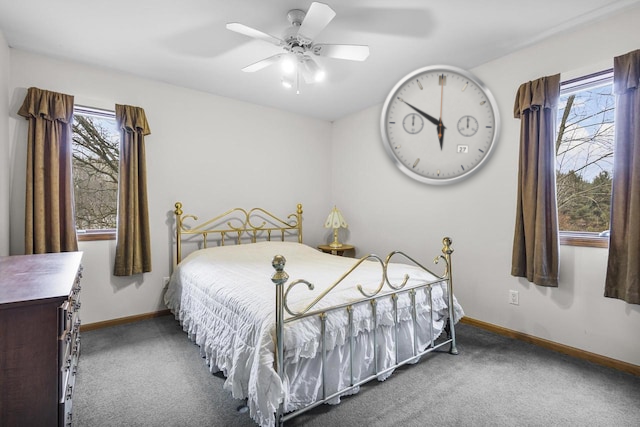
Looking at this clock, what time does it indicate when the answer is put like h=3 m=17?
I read h=5 m=50
